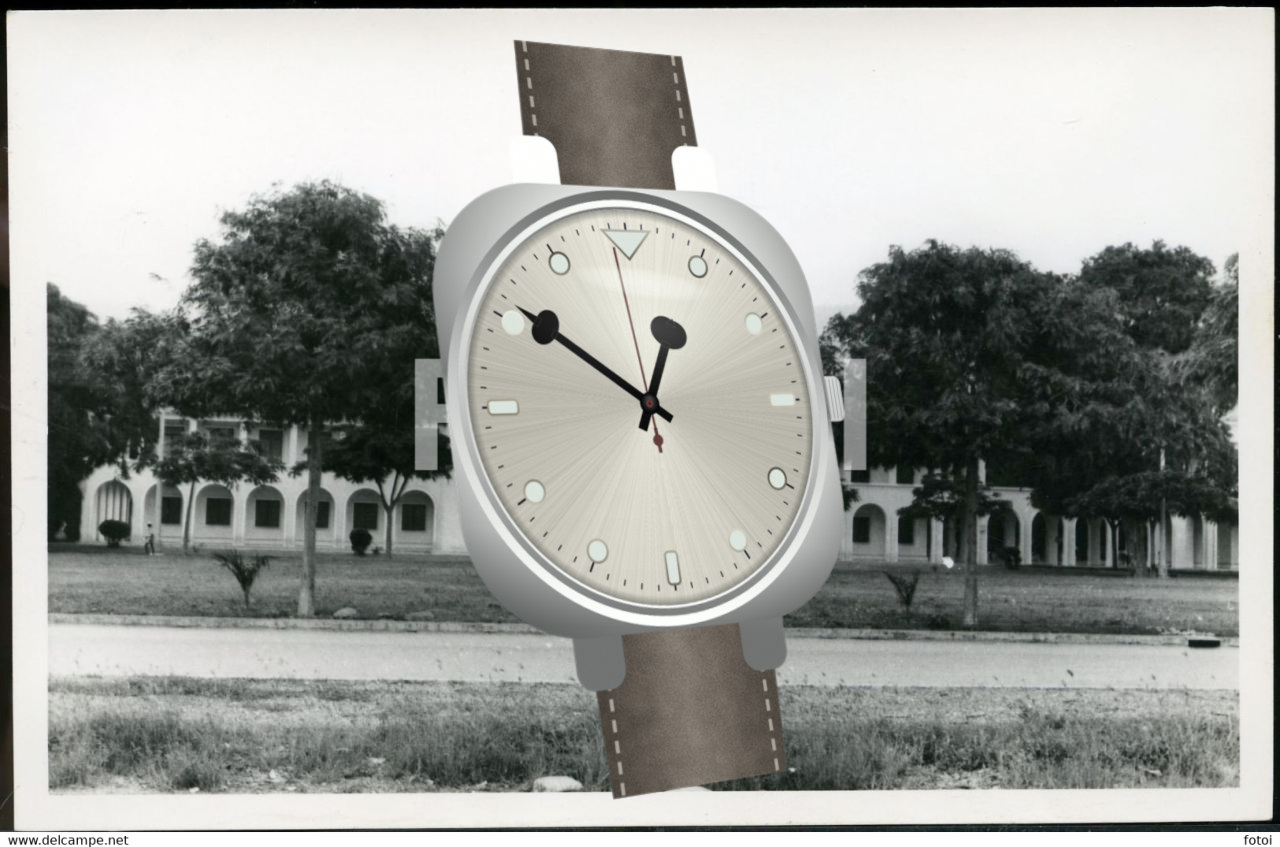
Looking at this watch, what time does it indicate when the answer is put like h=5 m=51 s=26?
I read h=12 m=50 s=59
